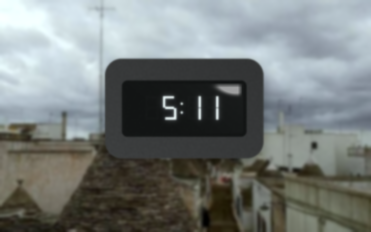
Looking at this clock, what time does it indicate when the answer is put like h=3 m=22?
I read h=5 m=11
